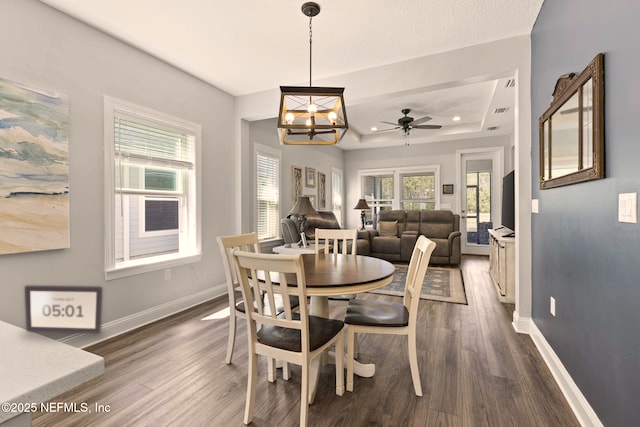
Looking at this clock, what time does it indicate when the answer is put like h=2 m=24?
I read h=5 m=1
